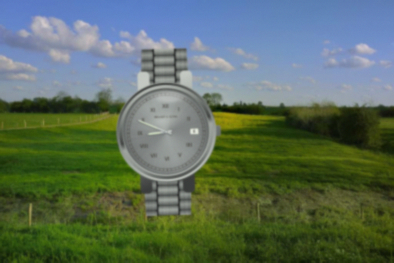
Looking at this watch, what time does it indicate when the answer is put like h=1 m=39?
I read h=8 m=49
